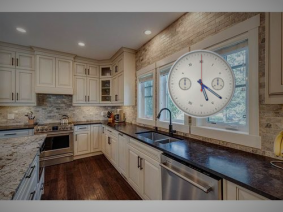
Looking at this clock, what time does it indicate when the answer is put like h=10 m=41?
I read h=5 m=21
